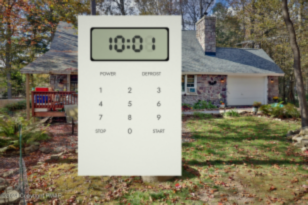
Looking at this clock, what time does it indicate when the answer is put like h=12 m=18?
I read h=10 m=1
